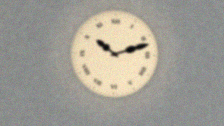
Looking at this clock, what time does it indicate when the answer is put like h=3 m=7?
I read h=10 m=12
